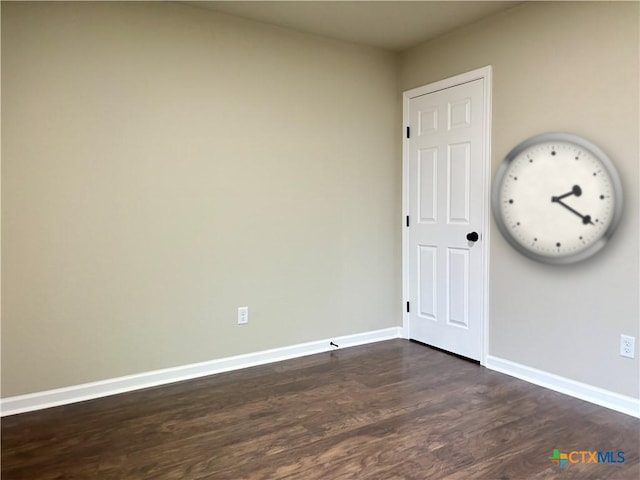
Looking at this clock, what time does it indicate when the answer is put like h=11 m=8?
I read h=2 m=21
